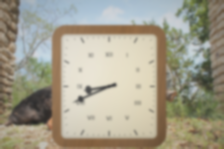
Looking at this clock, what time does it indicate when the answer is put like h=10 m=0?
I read h=8 m=41
